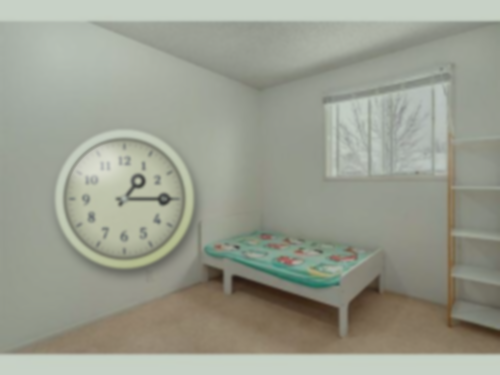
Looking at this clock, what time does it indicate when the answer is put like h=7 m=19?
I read h=1 m=15
